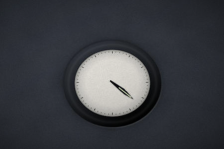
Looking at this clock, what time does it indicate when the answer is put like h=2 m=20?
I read h=4 m=22
